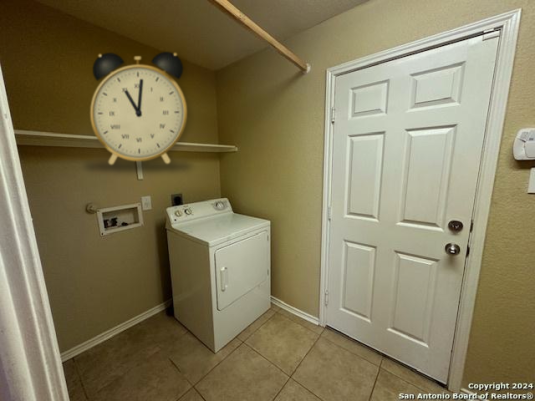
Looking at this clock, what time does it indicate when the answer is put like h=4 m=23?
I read h=11 m=1
